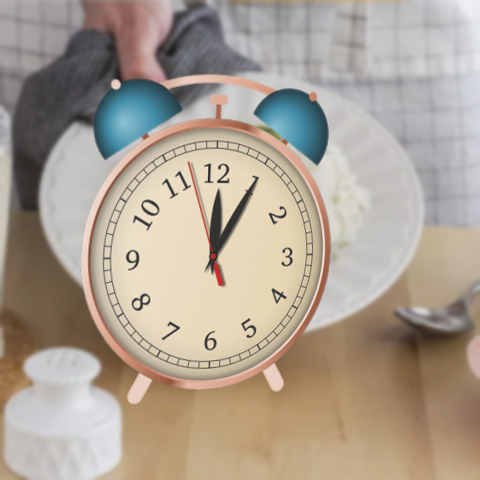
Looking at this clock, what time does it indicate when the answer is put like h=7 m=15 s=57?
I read h=12 m=4 s=57
